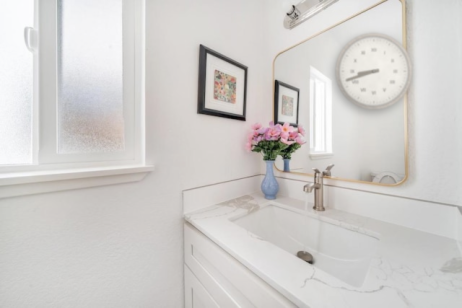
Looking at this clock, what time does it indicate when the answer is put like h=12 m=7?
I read h=8 m=42
